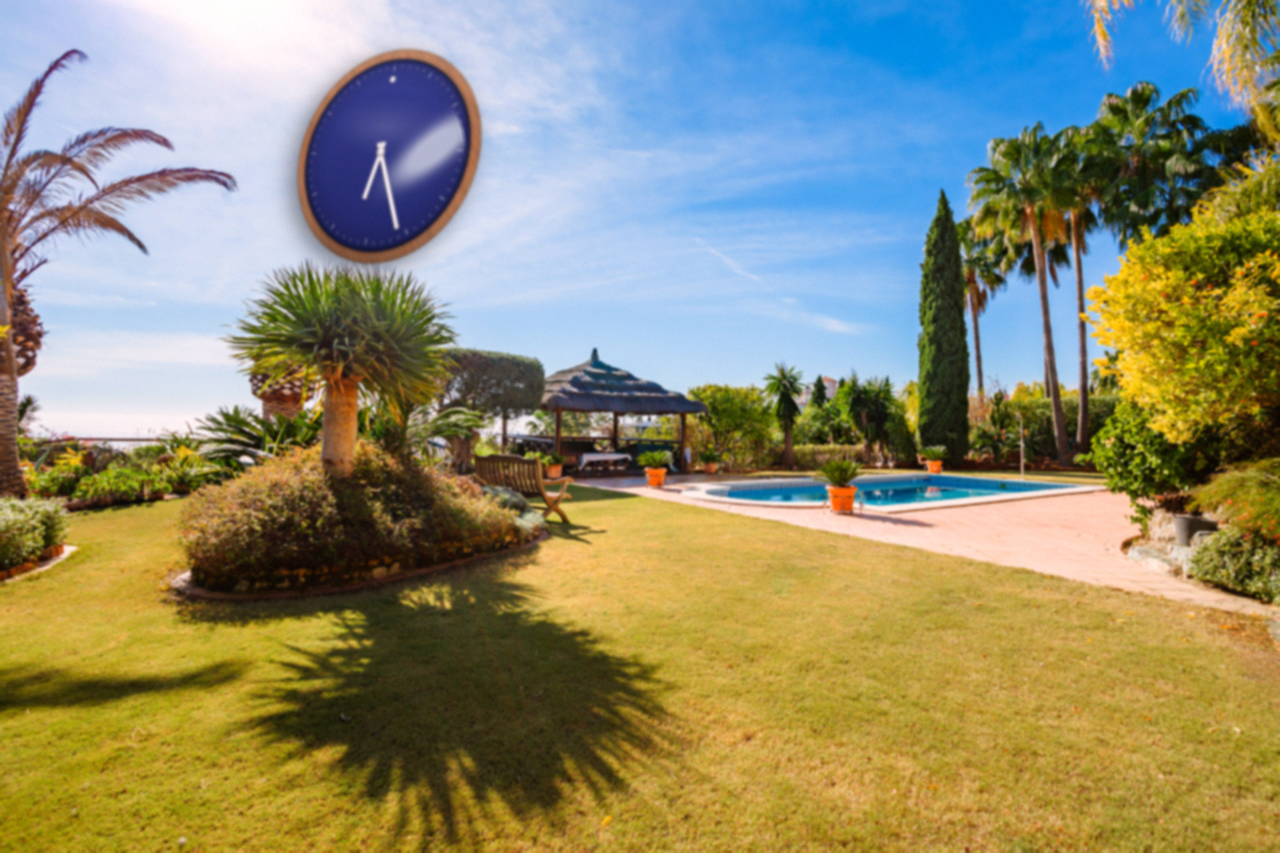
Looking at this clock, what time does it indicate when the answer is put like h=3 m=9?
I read h=6 m=26
